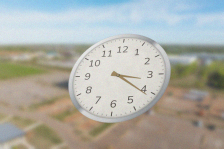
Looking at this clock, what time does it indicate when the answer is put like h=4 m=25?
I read h=3 m=21
